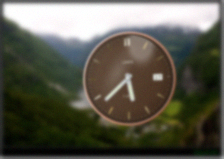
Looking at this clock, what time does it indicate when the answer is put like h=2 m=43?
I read h=5 m=38
